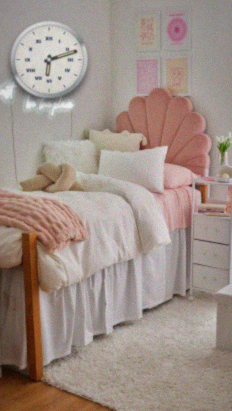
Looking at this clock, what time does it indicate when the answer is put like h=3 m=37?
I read h=6 m=12
